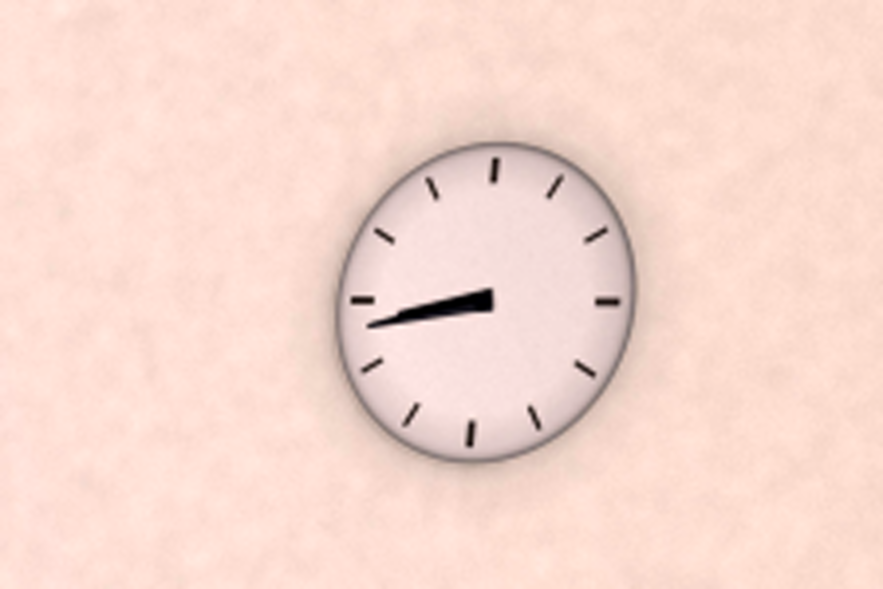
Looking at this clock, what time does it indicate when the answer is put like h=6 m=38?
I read h=8 m=43
